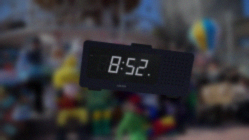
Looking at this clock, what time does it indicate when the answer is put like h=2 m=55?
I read h=8 m=52
